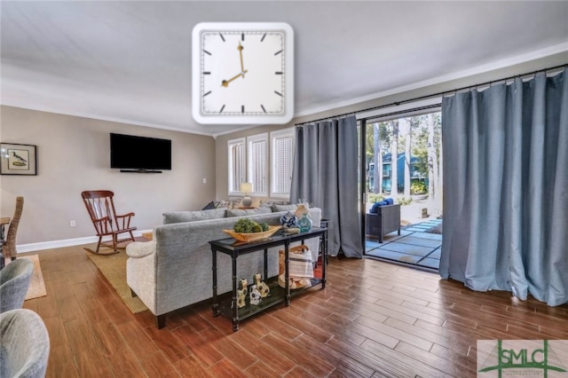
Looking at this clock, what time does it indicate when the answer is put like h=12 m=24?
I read h=7 m=59
